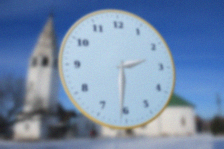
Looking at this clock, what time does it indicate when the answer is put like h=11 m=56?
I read h=2 m=31
